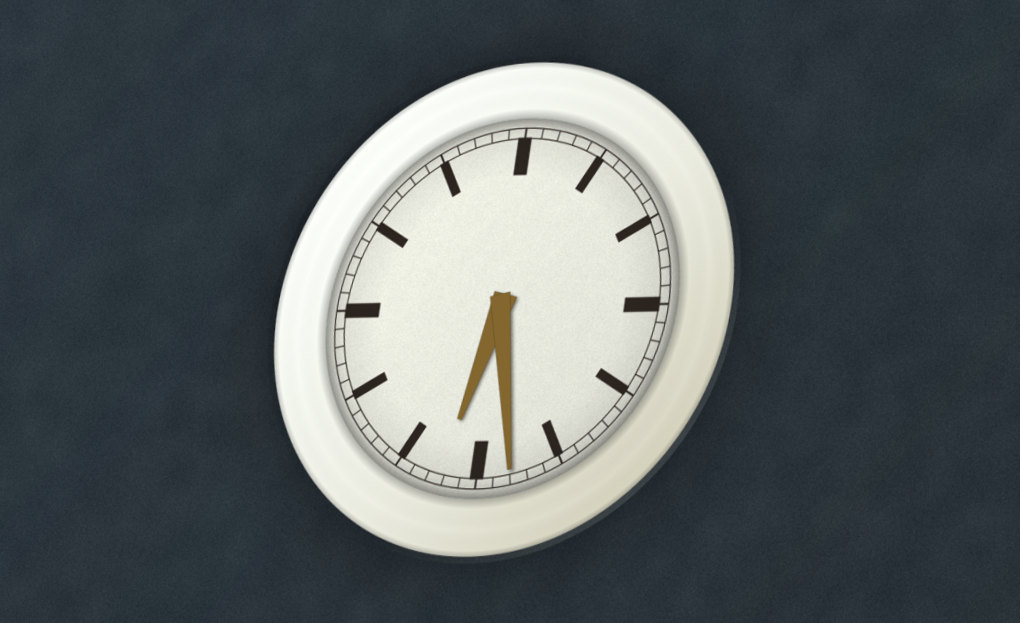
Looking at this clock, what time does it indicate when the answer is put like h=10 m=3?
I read h=6 m=28
